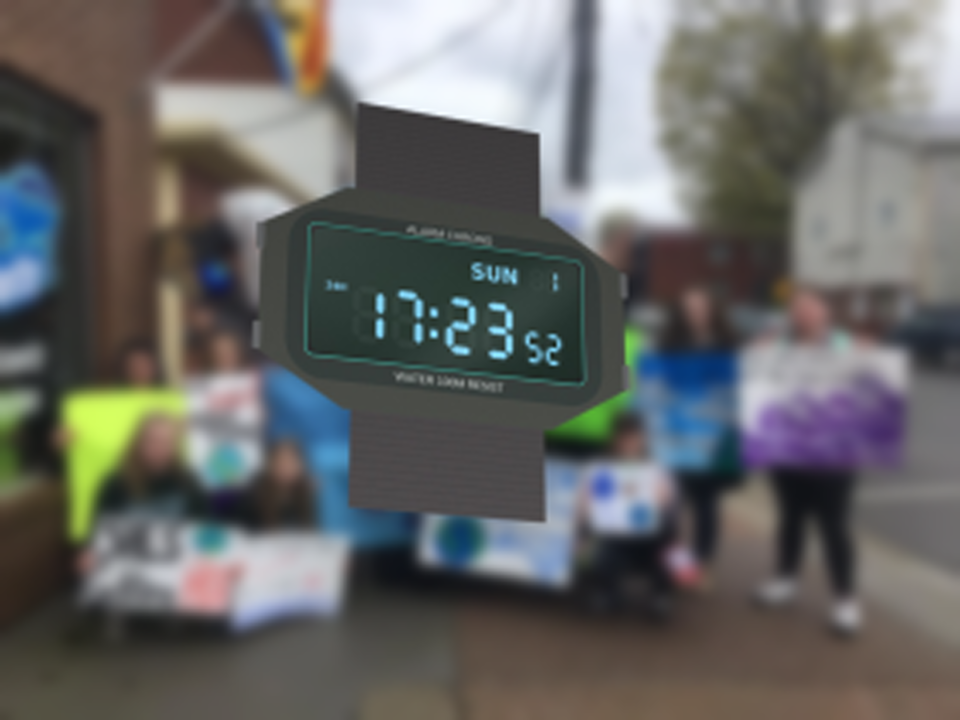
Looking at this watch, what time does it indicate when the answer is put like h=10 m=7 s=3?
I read h=17 m=23 s=52
